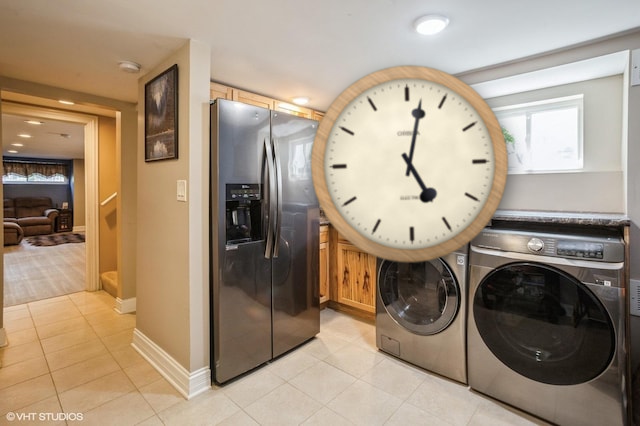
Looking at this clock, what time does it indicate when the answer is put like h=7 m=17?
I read h=5 m=2
